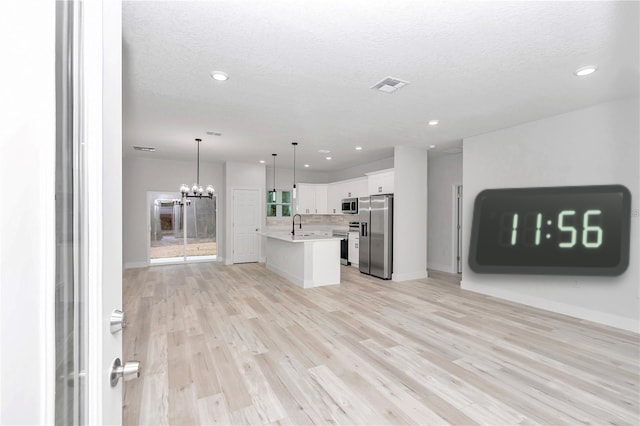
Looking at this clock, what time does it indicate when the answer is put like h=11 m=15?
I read h=11 m=56
